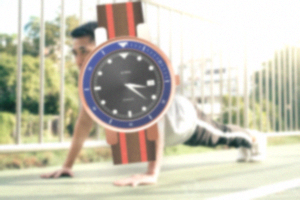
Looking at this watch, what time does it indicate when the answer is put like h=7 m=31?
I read h=3 m=22
